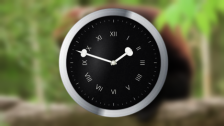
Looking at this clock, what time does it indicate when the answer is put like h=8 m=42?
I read h=1 m=48
